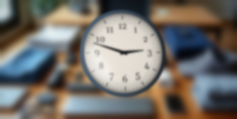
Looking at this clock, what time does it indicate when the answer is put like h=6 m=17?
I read h=2 m=48
